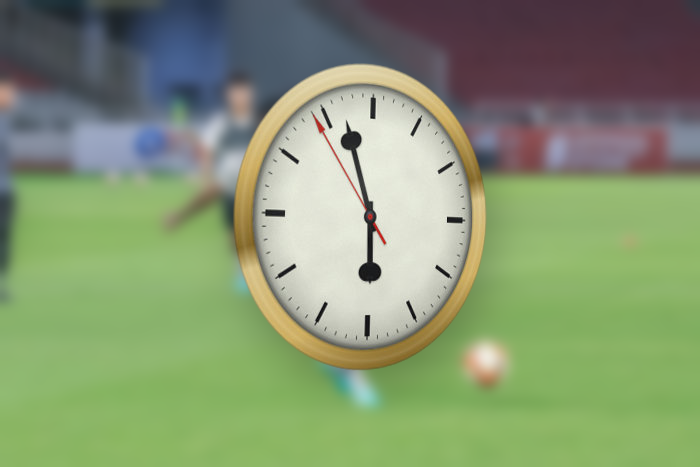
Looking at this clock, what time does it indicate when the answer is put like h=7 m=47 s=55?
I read h=5 m=56 s=54
